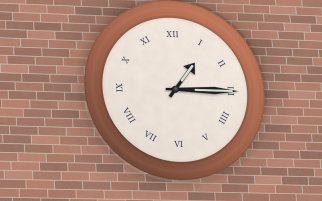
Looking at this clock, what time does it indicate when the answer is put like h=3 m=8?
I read h=1 m=15
